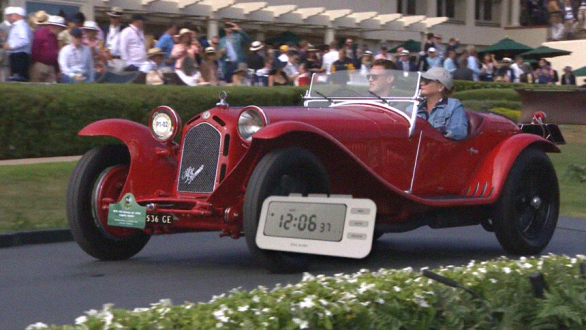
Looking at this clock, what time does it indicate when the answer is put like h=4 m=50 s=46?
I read h=12 m=6 s=37
